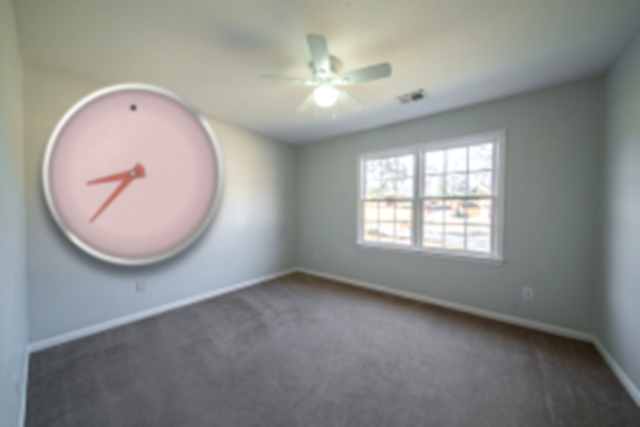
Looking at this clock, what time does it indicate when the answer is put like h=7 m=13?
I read h=8 m=37
